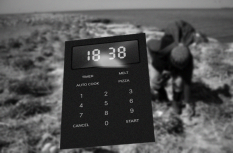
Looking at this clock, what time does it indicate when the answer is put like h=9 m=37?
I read h=18 m=38
